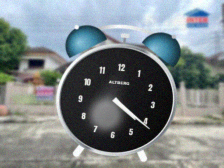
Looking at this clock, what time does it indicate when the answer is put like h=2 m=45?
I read h=4 m=21
